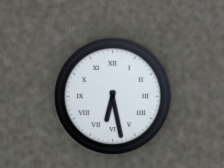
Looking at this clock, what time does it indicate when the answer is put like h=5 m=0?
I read h=6 m=28
